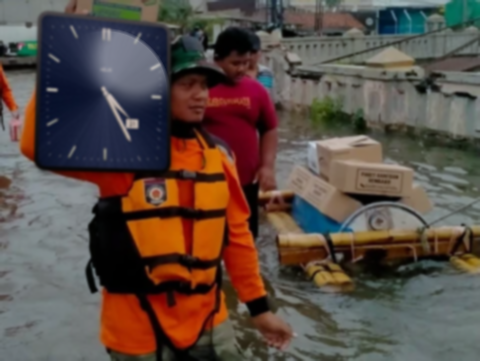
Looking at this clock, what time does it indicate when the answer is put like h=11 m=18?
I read h=4 m=25
